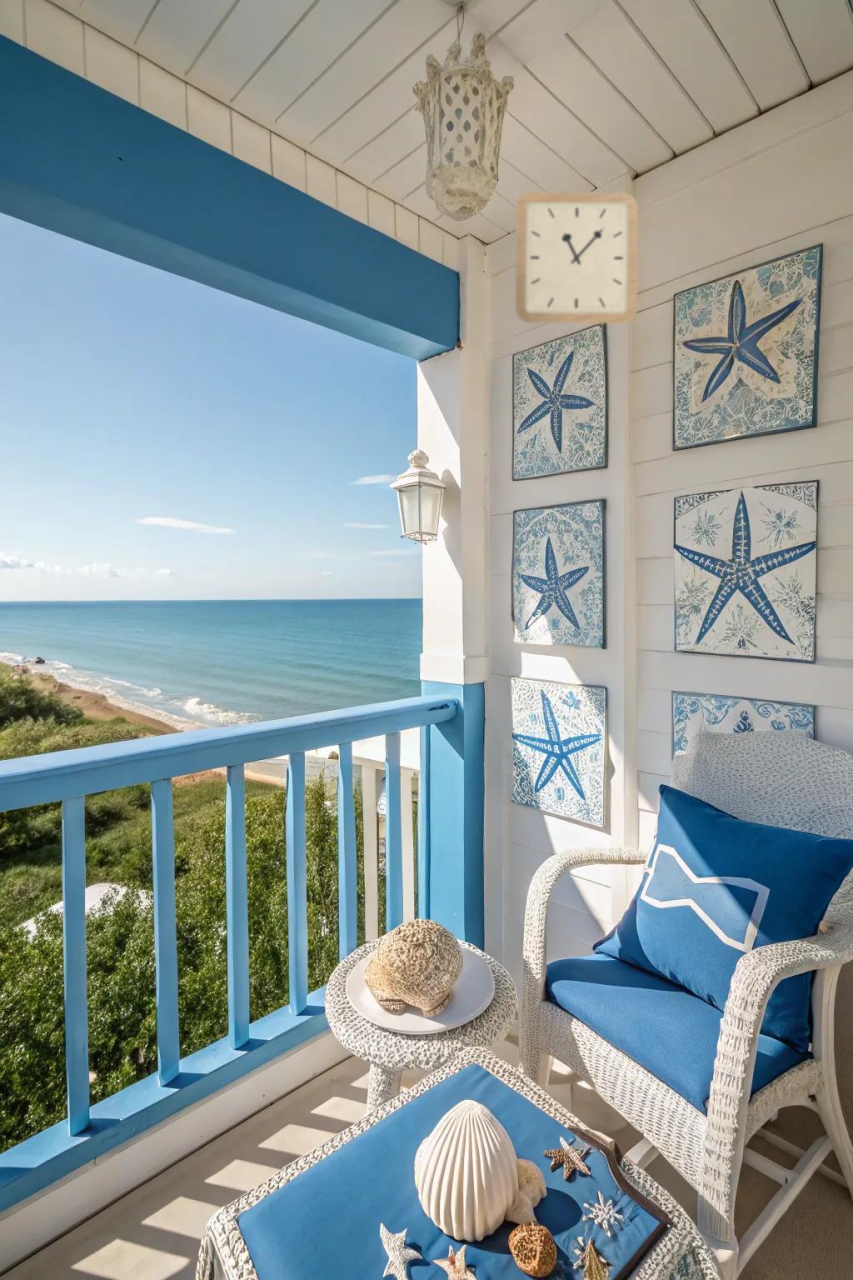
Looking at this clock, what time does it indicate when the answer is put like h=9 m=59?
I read h=11 m=7
